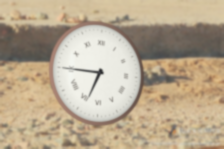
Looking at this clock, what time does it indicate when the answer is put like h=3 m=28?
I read h=6 m=45
